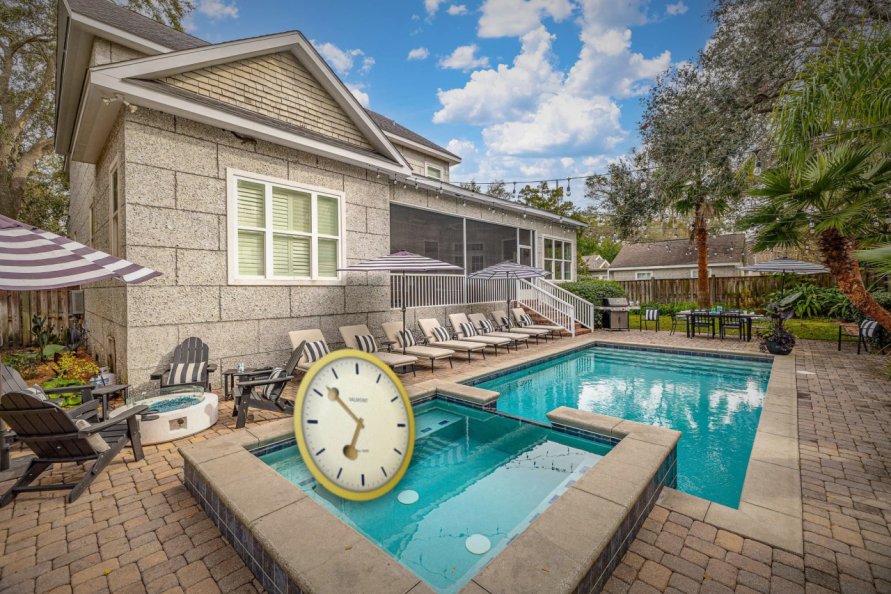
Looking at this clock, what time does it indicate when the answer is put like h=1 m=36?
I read h=6 m=52
